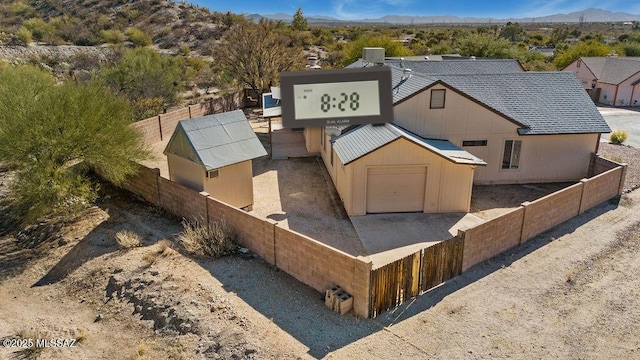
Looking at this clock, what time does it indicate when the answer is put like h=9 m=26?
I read h=8 m=28
